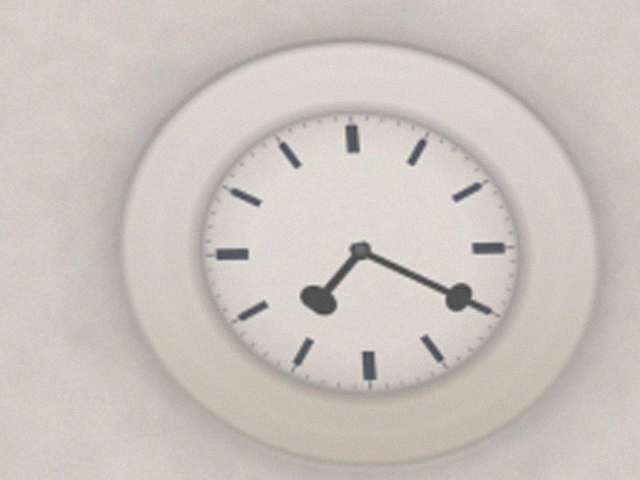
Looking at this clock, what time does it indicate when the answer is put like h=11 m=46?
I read h=7 m=20
